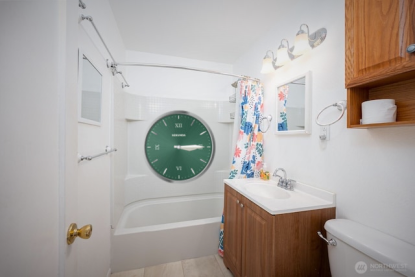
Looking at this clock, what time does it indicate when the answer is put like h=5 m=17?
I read h=3 m=15
